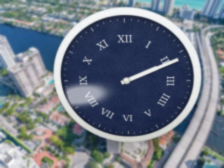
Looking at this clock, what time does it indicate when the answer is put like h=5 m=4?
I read h=2 m=11
